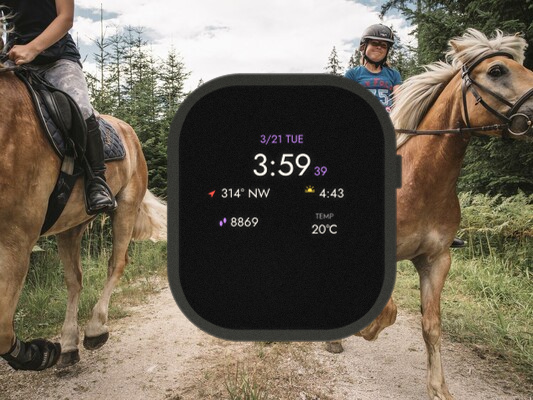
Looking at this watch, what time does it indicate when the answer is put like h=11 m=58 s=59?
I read h=3 m=59 s=39
